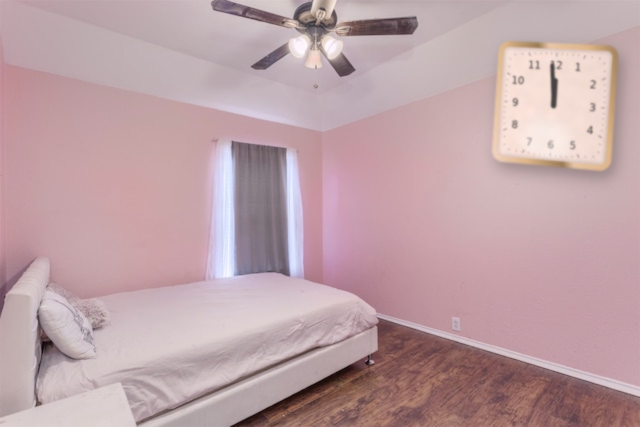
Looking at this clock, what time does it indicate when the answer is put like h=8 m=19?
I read h=11 m=59
